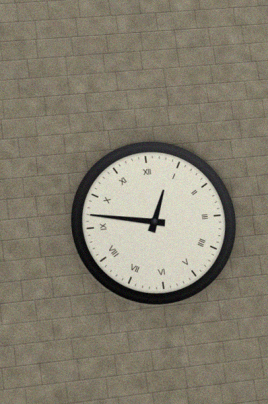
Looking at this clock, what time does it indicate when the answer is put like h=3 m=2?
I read h=12 m=47
